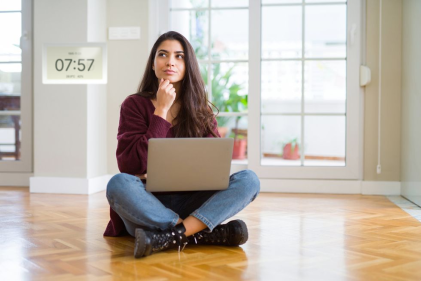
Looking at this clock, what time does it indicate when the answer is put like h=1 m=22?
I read h=7 m=57
